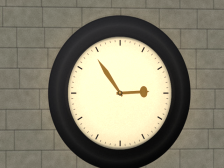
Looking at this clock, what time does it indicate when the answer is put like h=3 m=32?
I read h=2 m=54
